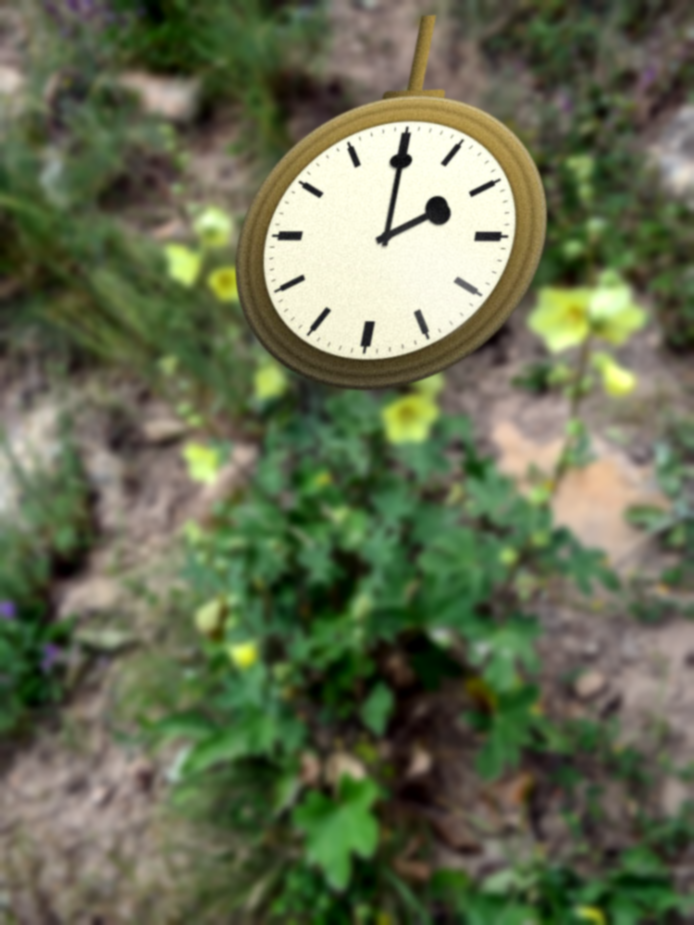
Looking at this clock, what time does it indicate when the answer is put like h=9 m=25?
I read h=2 m=0
